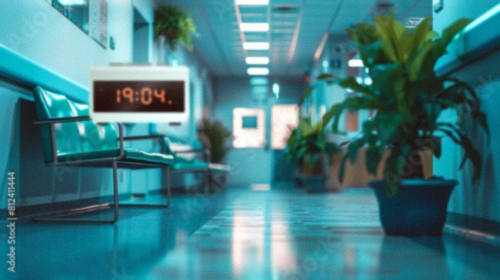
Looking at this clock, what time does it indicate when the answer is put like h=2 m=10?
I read h=19 m=4
